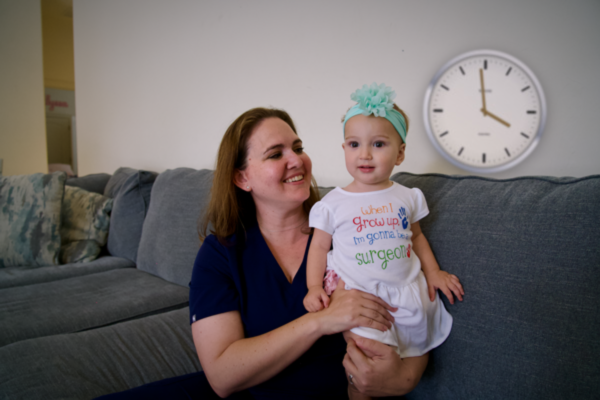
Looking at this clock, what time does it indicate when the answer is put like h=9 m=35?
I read h=3 m=59
